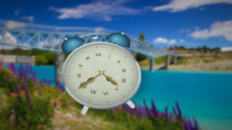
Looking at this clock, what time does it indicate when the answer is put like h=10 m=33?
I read h=4 m=40
